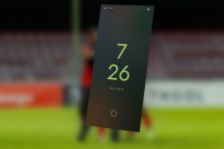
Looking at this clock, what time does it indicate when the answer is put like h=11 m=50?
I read h=7 m=26
